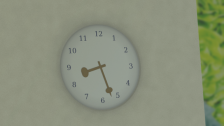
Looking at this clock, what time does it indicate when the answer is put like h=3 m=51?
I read h=8 m=27
